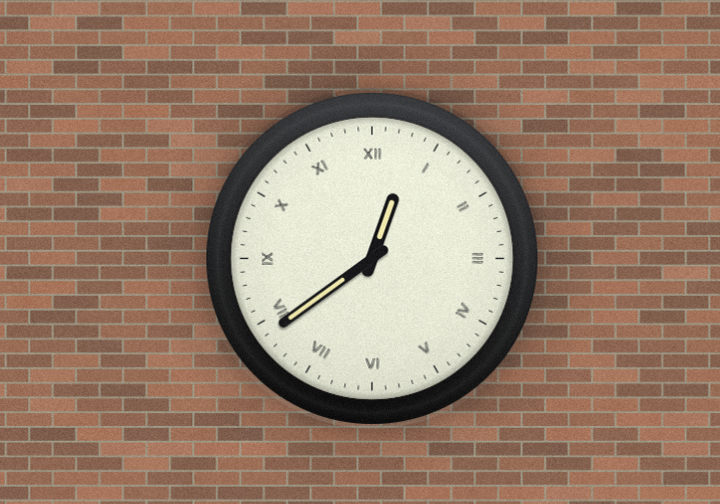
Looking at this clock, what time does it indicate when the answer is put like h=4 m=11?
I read h=12 m=39
